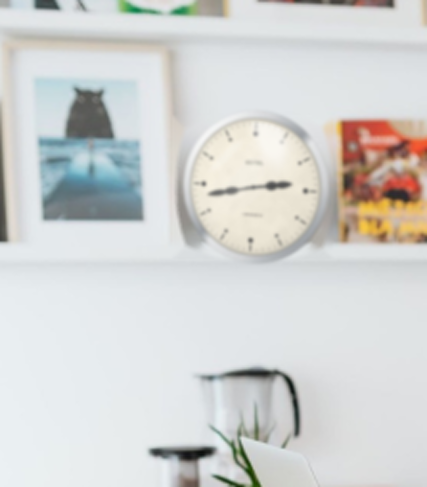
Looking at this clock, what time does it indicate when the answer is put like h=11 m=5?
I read h=2 m=43
